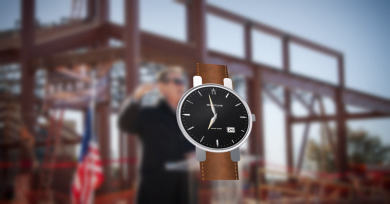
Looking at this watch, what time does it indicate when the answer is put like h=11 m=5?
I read h=6 m=58
